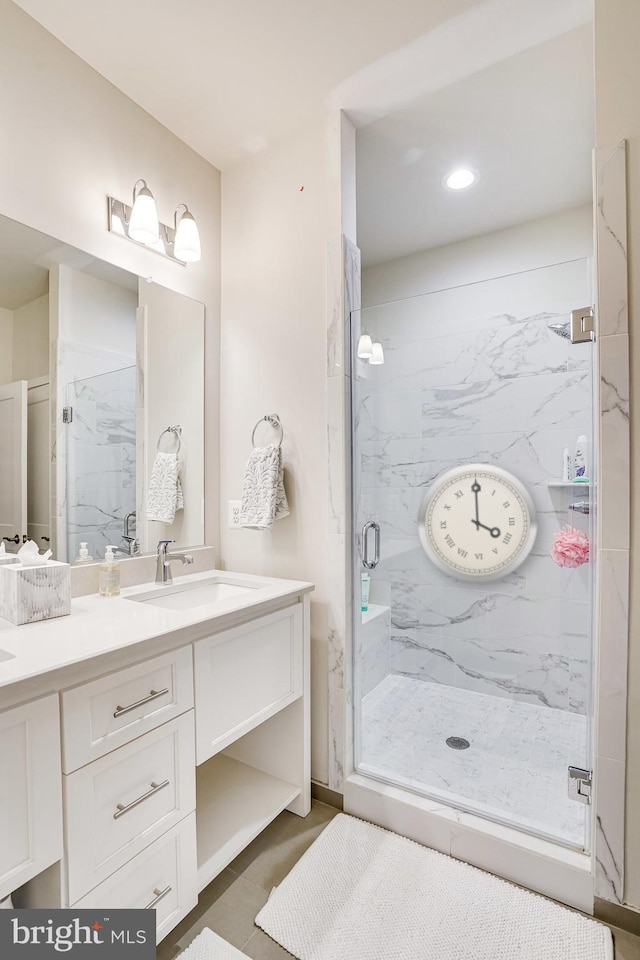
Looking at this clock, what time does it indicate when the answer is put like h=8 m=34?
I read h=4 m=0
